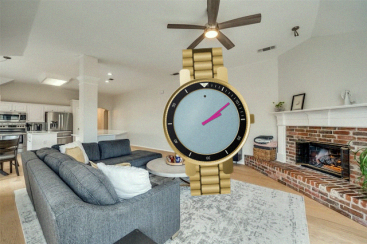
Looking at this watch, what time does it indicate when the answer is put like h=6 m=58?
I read h=2 m=9
